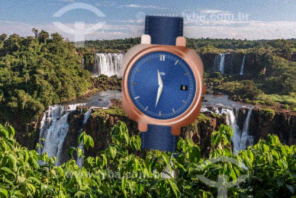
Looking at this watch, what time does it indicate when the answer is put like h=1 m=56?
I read h=11 m=32
